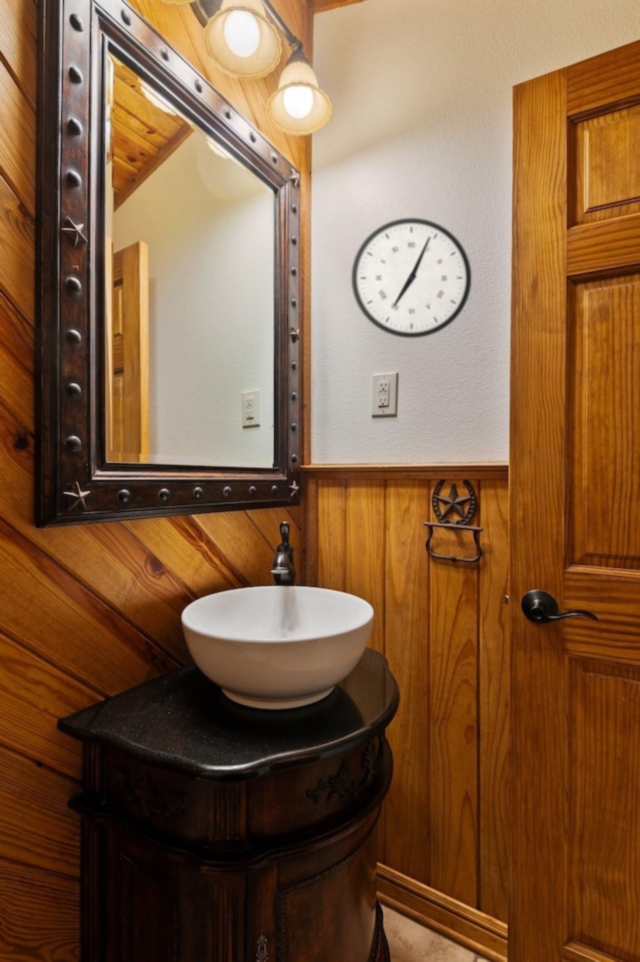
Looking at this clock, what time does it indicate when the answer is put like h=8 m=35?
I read h=7 m=4
